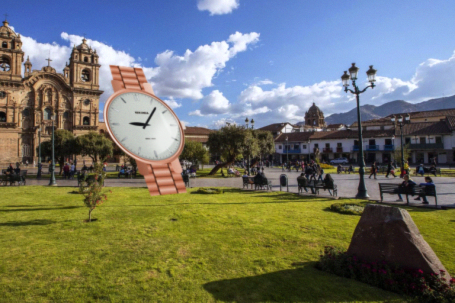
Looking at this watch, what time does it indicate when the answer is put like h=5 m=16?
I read h=9 m=7
